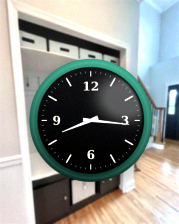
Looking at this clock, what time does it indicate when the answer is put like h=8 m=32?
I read h=8 m=16
